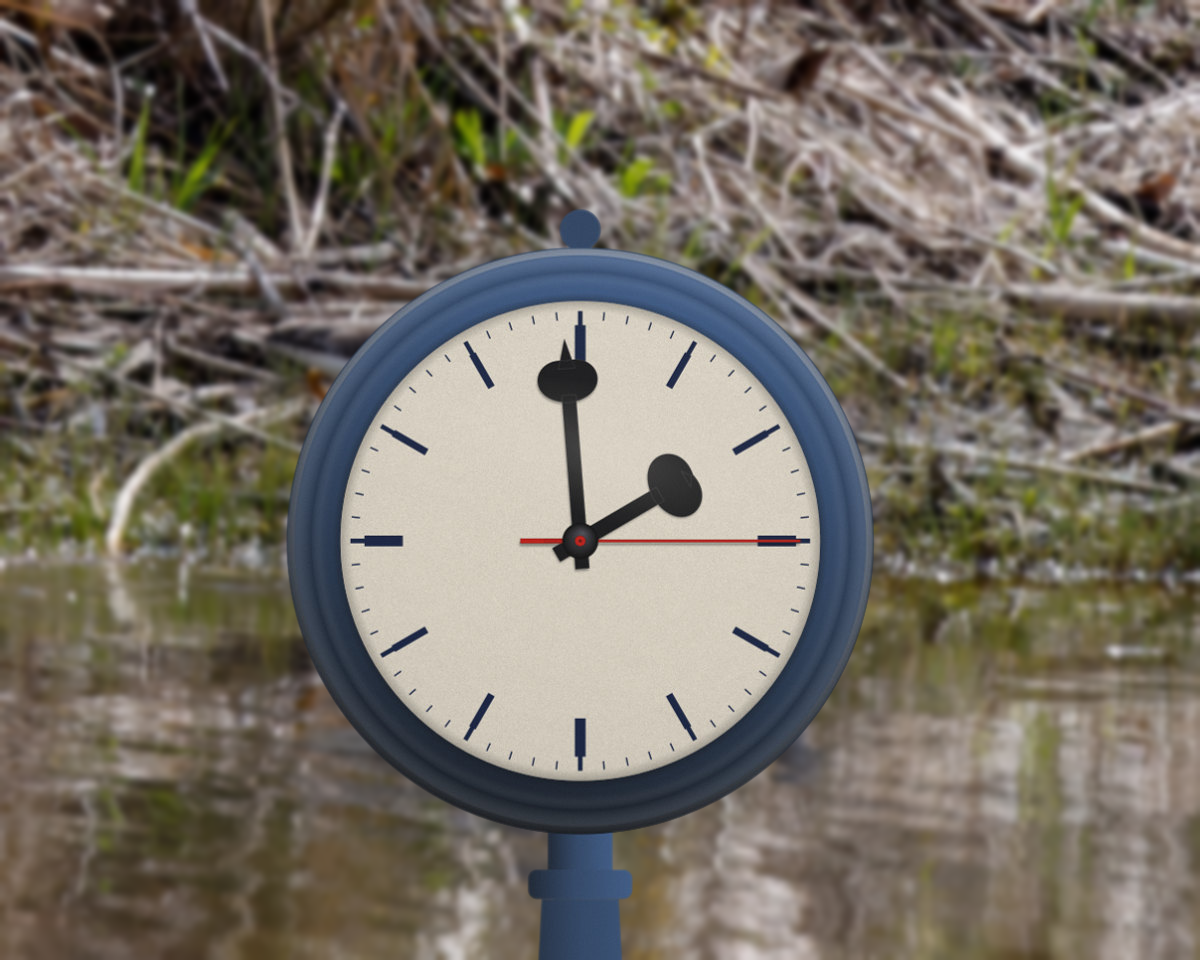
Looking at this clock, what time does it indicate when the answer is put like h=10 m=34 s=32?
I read h=1 m=59 s=15
